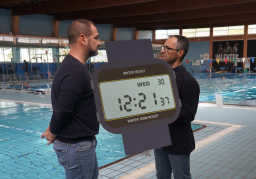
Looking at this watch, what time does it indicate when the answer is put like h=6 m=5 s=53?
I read h=12 m=21 s=37
